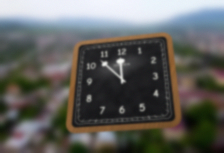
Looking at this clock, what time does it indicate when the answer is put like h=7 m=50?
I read h=11 m=53
